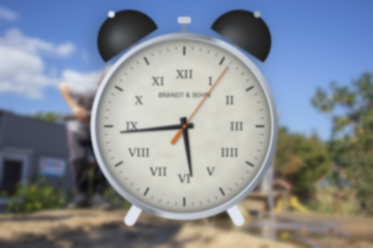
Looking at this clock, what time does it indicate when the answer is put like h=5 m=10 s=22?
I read h=5 m=44 s=6
